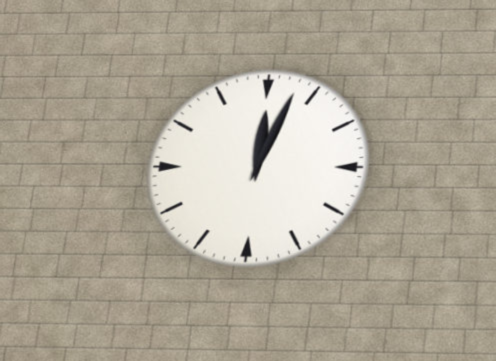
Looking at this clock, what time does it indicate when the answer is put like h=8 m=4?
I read h=12 m=3
